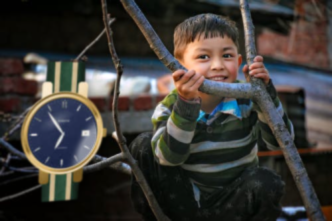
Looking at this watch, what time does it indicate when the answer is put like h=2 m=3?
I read h=6 m=54
